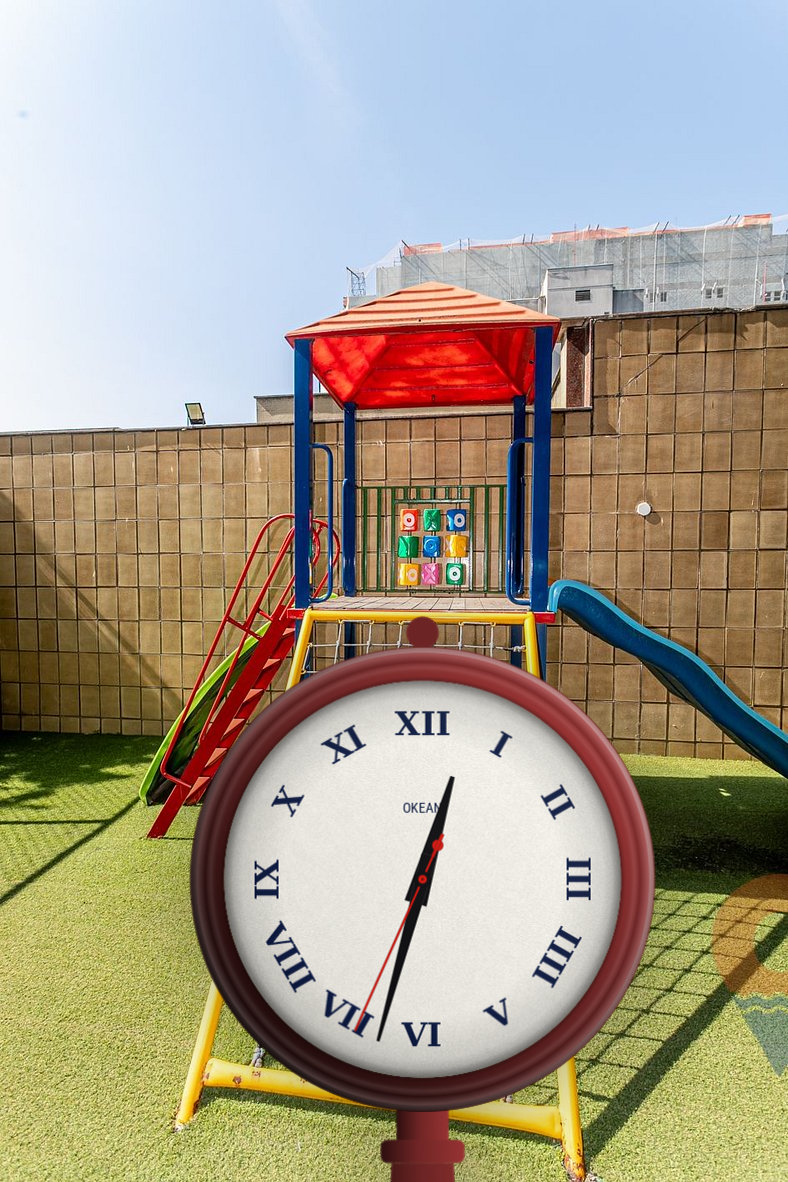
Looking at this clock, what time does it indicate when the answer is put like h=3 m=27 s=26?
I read h=12 m=32 s=34
